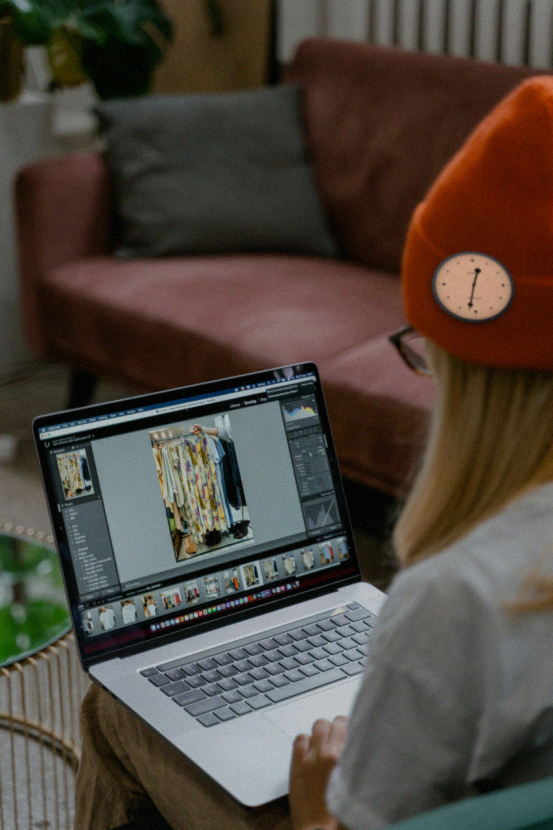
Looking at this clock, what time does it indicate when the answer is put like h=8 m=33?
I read h=12 m=32
